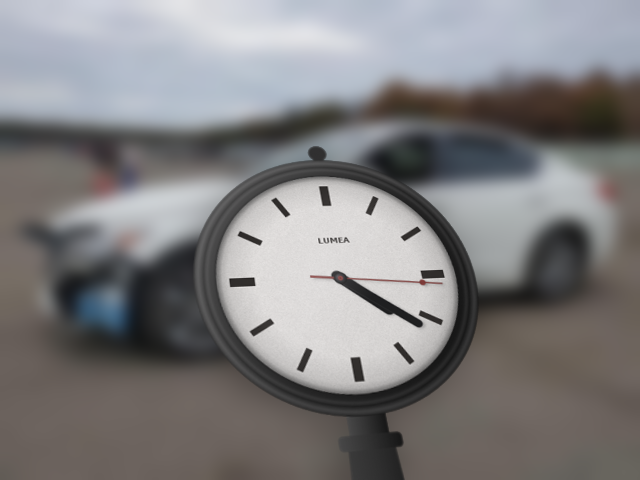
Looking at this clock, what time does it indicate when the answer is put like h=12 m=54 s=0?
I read h=4 m=21 s=16
